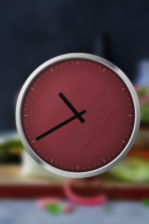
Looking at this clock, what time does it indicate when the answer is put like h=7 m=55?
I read h=10 m=40
